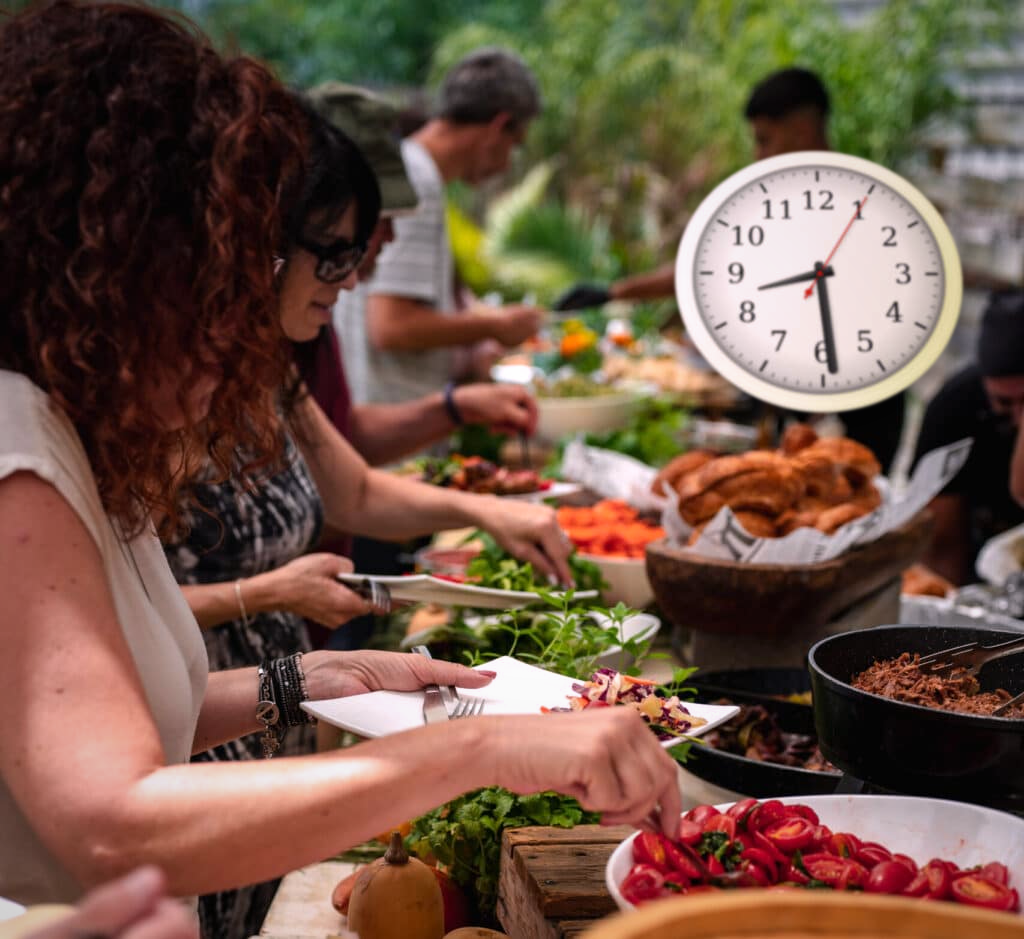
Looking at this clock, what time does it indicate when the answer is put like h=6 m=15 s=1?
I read h=8 m=29 s=5
